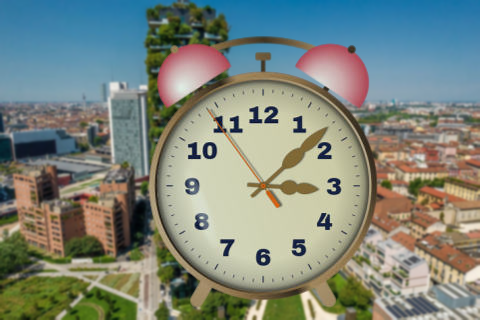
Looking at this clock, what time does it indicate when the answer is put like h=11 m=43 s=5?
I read h=3 m=7 s=54
